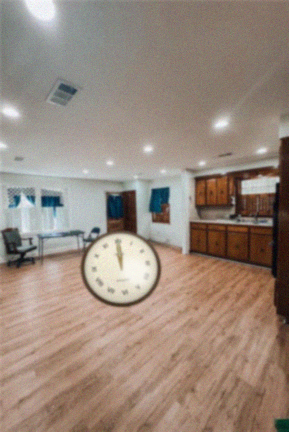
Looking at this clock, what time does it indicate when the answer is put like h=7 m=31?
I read h=12 m=0
